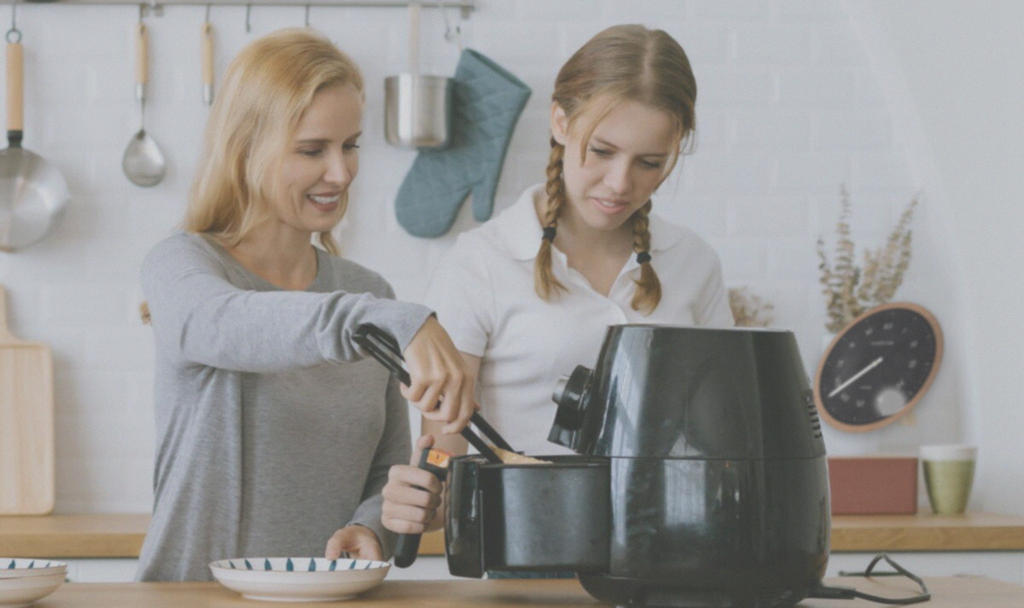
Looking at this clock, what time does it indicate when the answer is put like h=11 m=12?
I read h=7 m=38
